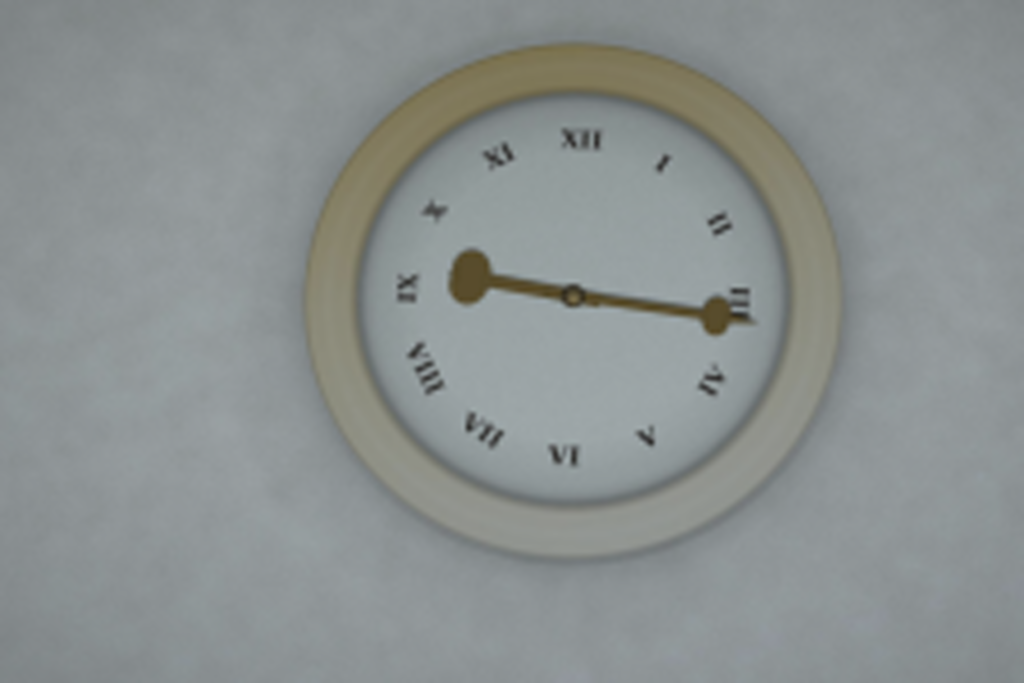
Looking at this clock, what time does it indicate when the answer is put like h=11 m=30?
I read h=9 m=16
